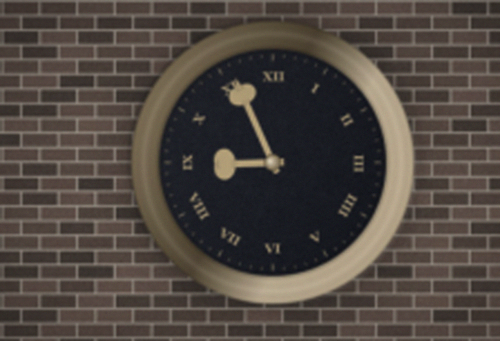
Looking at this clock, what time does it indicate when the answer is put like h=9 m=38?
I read h=8 m=56
